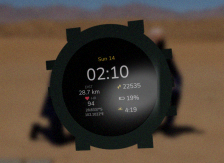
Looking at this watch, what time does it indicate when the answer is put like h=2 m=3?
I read h=2 m=10
